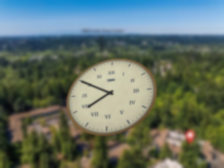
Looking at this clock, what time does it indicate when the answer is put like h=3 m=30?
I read h=7 m=50
